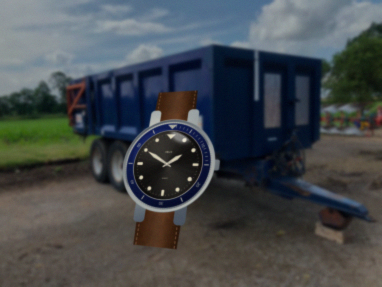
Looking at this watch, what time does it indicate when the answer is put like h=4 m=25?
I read h=1 m=50
